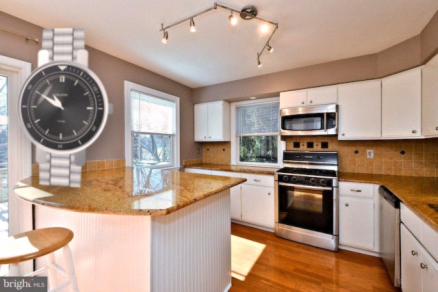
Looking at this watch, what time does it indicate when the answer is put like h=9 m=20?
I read h=10 m=50
